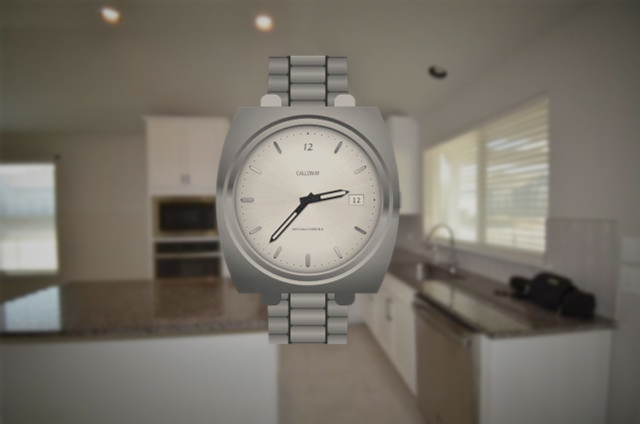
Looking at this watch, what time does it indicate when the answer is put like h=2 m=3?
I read h=2 m=37
